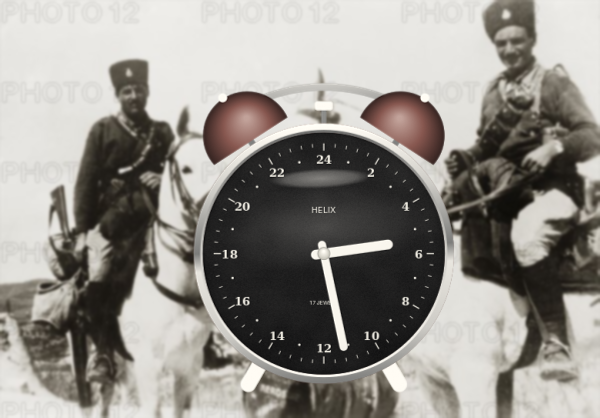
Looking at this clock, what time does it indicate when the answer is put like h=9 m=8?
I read h=5 m=28
